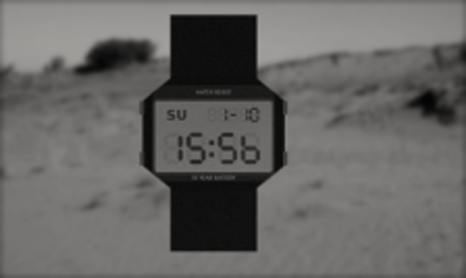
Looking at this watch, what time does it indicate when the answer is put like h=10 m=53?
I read h=15 m=56
